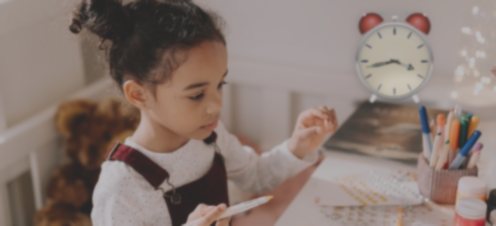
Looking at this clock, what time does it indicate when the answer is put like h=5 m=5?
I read h=3 m=43
